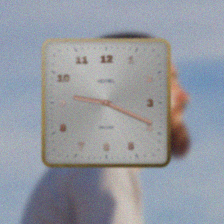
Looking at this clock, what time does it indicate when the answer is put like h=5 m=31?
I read h=9 m=19
